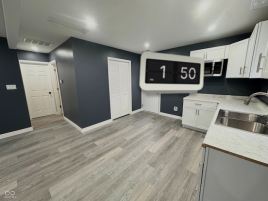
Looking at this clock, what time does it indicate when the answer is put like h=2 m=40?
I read h=1 m=50
